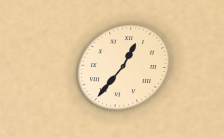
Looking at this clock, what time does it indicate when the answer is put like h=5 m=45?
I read h=12 m=35
